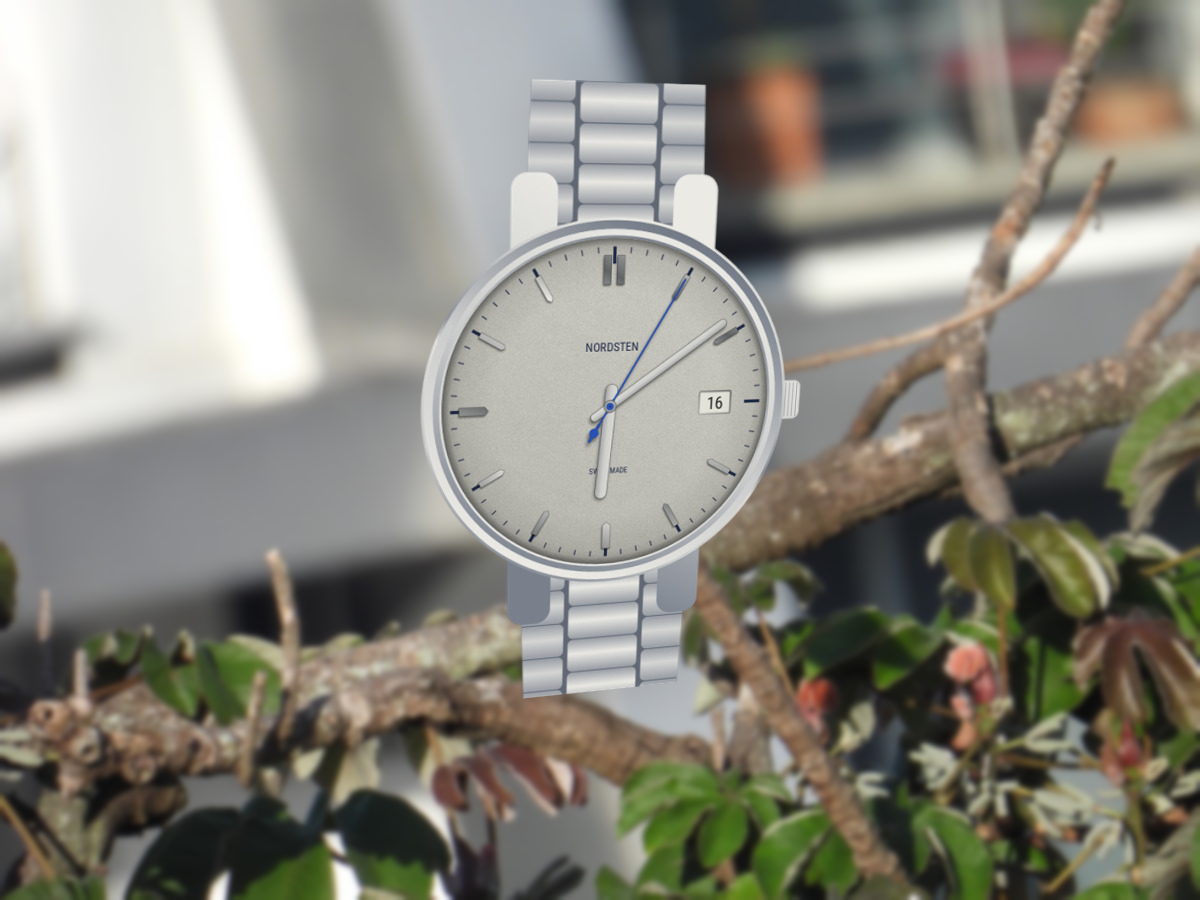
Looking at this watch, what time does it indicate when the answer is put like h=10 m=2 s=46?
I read h=6 m=9 s=5
